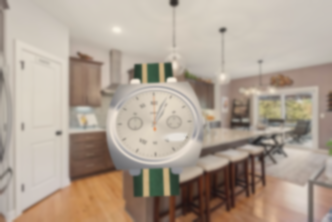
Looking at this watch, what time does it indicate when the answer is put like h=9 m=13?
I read h=1 m=4
